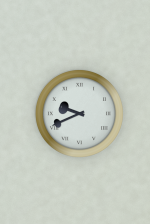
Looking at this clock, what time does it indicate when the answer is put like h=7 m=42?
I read h=9 m=41
